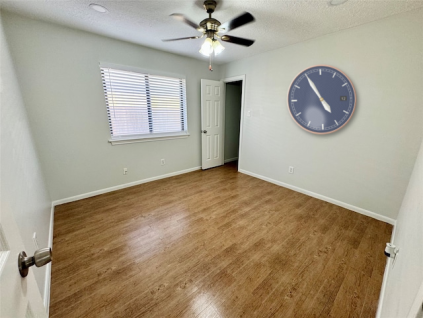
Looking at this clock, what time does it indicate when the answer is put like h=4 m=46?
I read h=4 m=55
